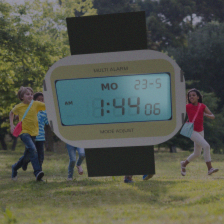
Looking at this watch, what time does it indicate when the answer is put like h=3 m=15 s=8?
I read h=1 m=44 s=6
